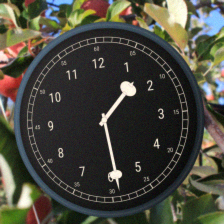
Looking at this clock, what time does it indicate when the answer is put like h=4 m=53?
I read h=1 m=29
